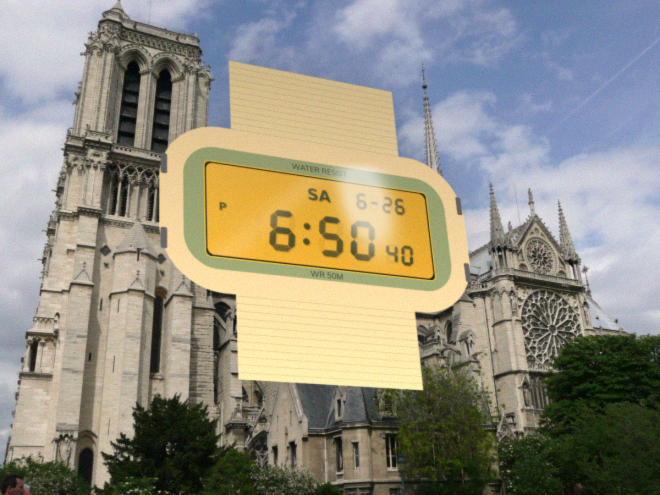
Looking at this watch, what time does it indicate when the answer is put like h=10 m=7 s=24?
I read h=6 m=50 s=40
